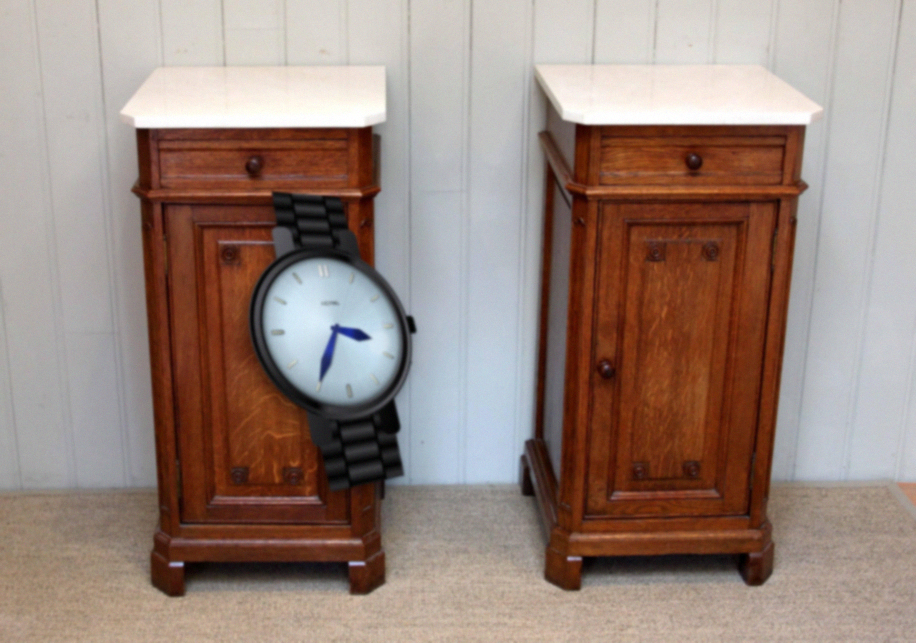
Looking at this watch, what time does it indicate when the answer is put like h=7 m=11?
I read h=3 m=35
